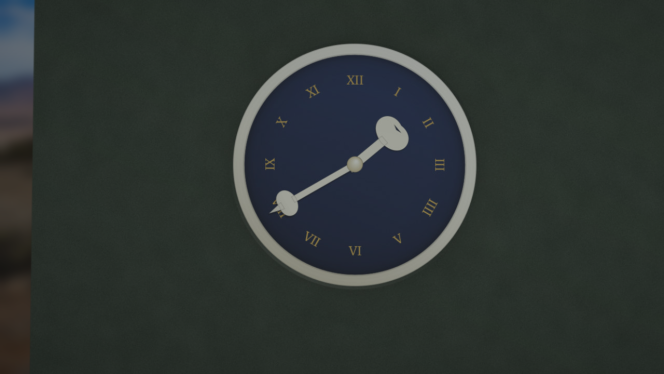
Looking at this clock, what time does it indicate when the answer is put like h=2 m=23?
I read h=1 m=40
